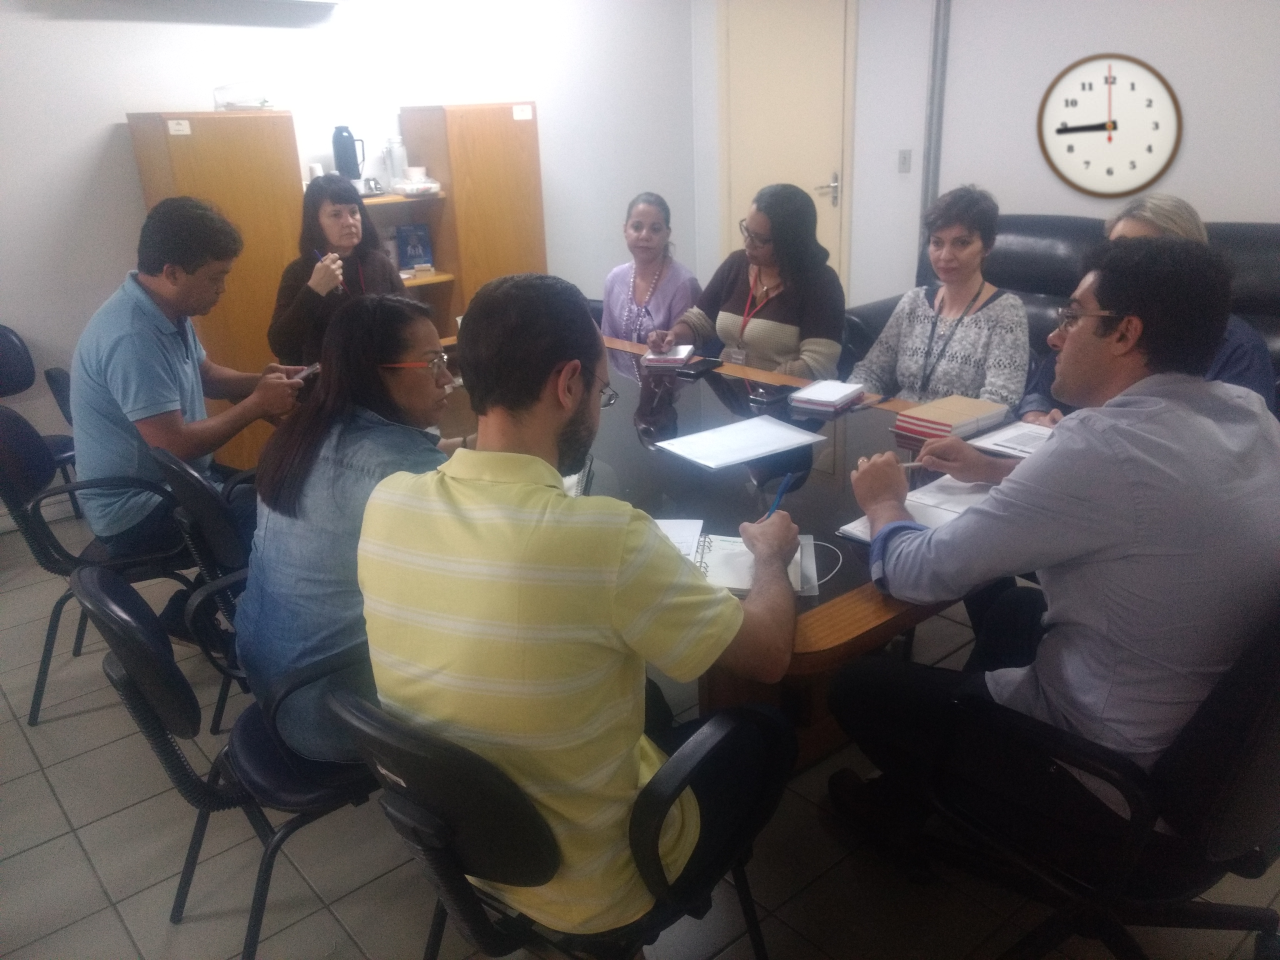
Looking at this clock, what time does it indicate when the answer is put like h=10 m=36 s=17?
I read h=8 m=44 s=0
